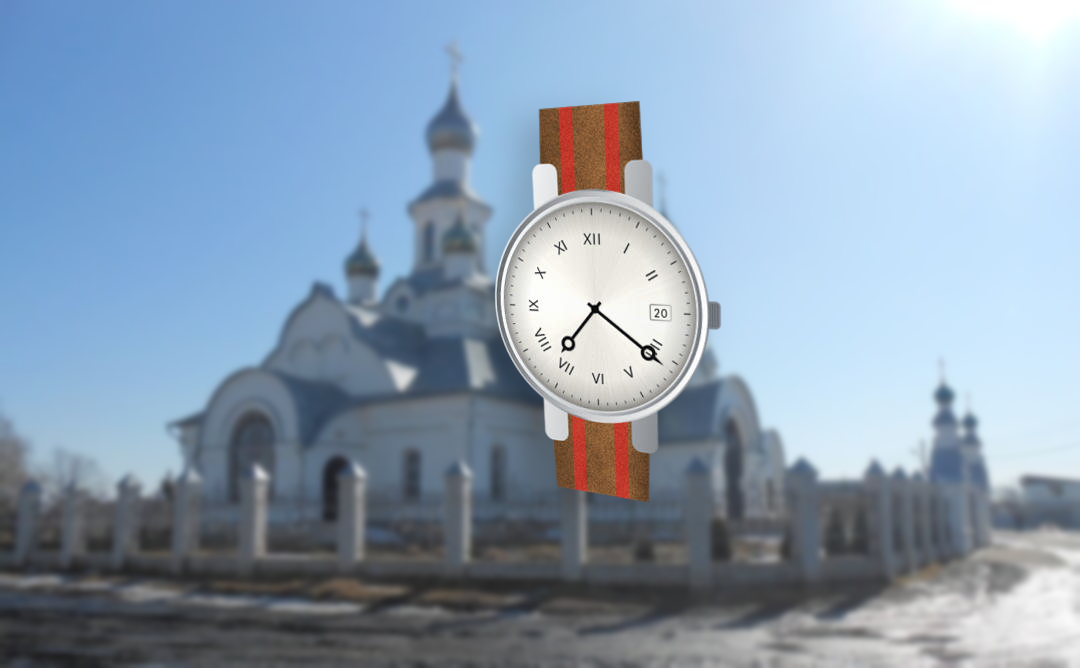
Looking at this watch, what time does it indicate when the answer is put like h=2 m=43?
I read h=7 m=21
